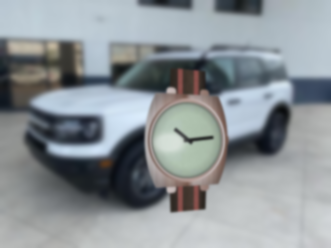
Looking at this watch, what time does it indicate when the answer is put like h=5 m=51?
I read h=10 m=14
